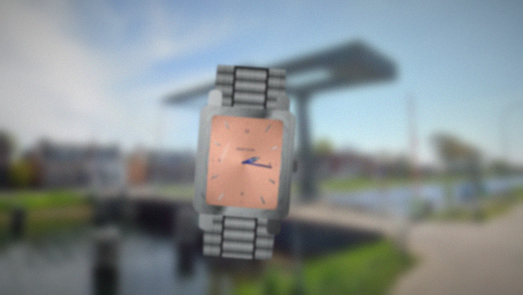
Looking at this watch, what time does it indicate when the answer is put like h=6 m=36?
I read h=2 m=16
